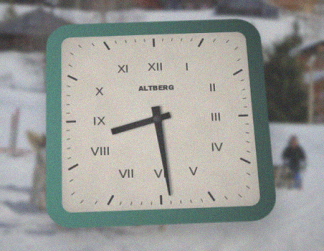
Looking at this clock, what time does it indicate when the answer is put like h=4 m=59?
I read h=8 m=29
